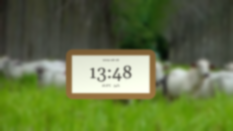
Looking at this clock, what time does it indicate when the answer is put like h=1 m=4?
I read h=13 m=48
